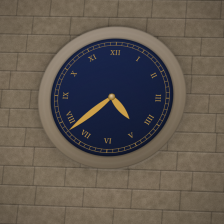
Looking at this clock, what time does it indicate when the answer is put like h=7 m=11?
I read h=4 m=38
